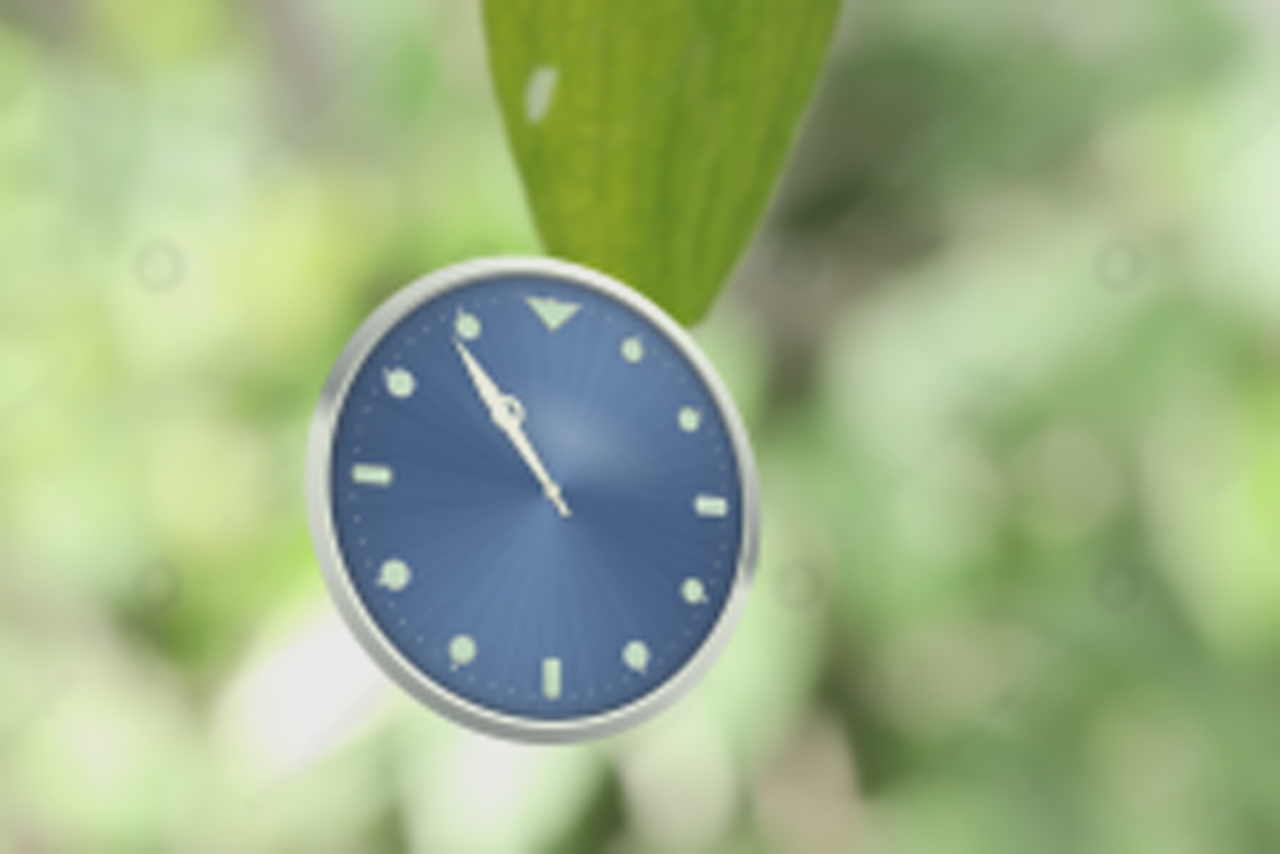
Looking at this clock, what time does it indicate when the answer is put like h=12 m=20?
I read h=10 m=54
